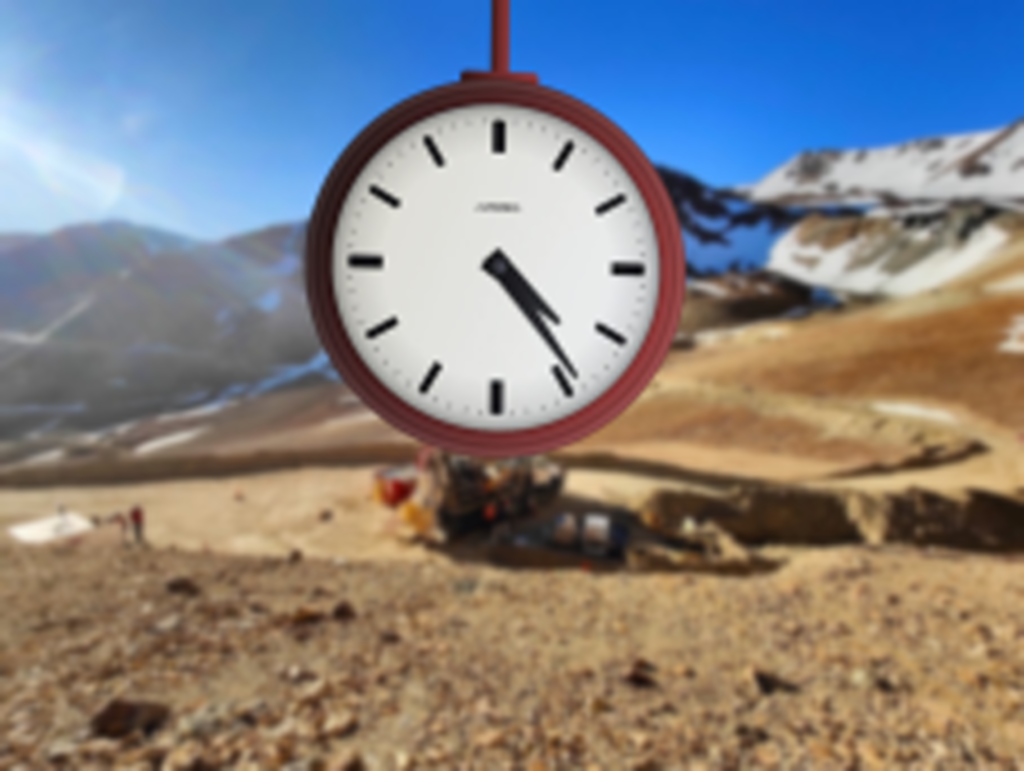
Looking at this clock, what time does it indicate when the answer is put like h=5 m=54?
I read h=4 m=24
